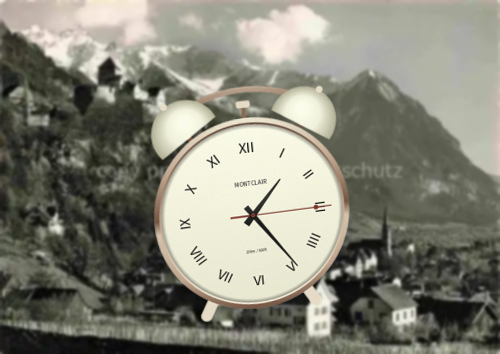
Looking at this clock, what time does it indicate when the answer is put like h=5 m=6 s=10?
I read h=1 m=24 s=15
